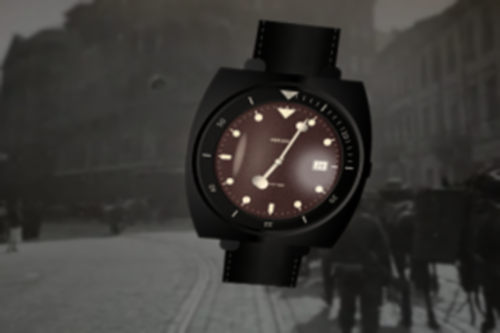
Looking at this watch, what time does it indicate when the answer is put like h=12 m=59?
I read h=7 m=4
